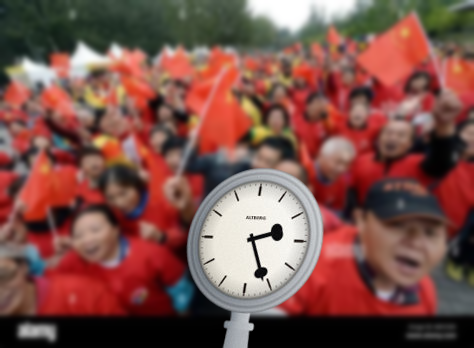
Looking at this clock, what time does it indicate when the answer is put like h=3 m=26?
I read h=2 m=26
